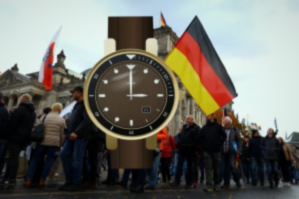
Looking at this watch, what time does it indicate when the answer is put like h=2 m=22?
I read h=3 m=0
